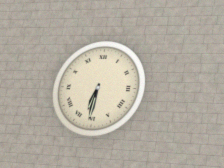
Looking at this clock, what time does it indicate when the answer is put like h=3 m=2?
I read h=6 m=31
